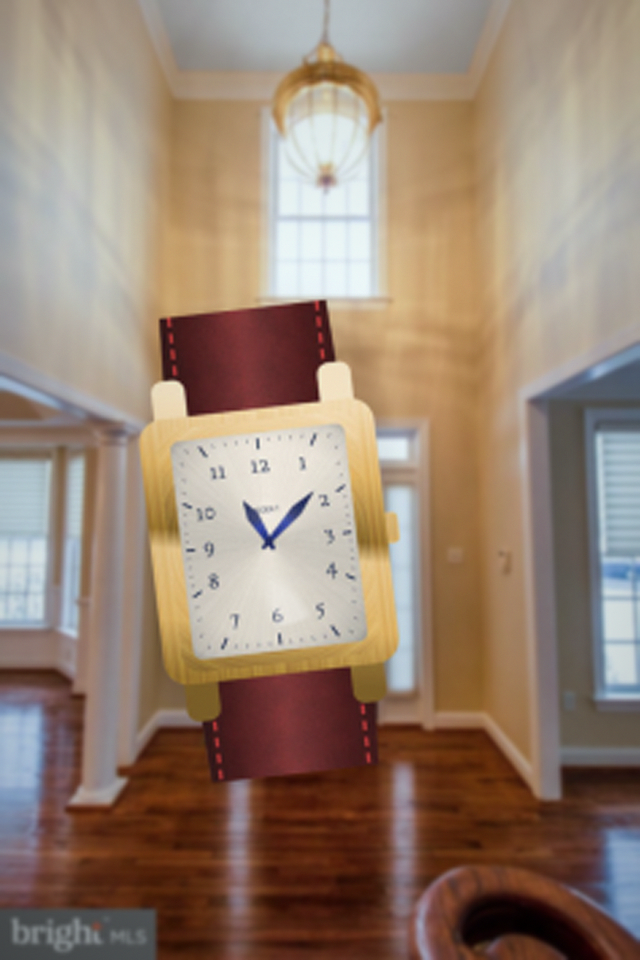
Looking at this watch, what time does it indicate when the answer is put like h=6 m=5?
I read h=11 m=8
